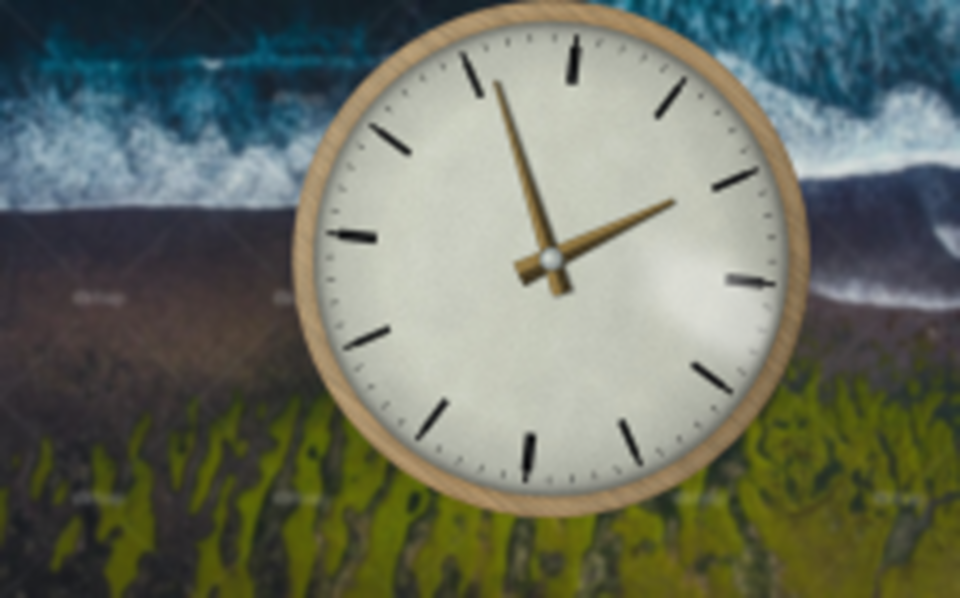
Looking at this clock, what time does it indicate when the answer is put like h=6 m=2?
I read h=1 m=56
